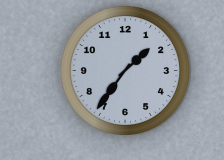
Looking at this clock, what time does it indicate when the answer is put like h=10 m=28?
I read h=1 m=36
